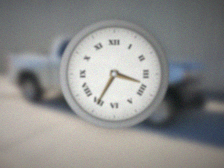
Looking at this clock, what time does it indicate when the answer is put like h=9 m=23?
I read h=3 m=35
